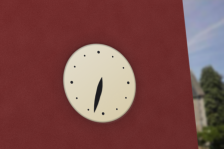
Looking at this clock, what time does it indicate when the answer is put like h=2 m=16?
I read h=6 m=33
